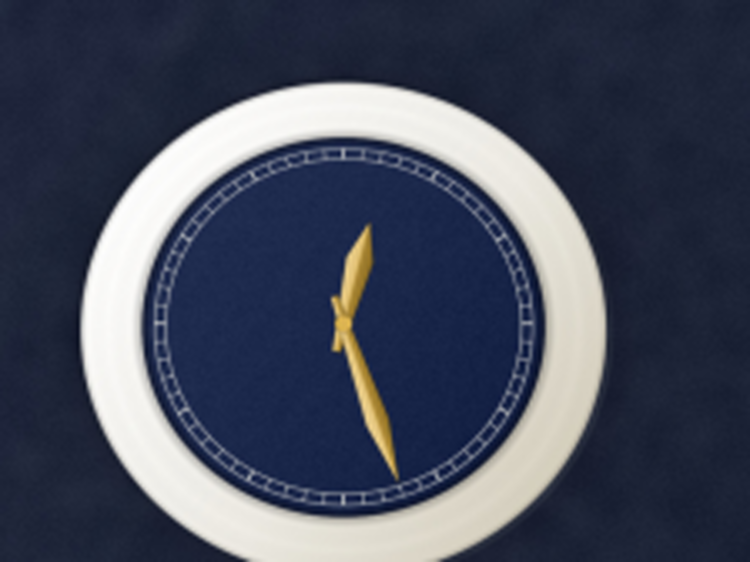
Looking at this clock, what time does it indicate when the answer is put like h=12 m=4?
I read h=12 m=27
